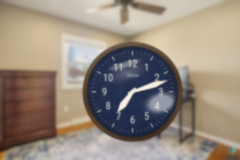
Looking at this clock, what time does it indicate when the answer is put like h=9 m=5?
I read h=7 m=12
